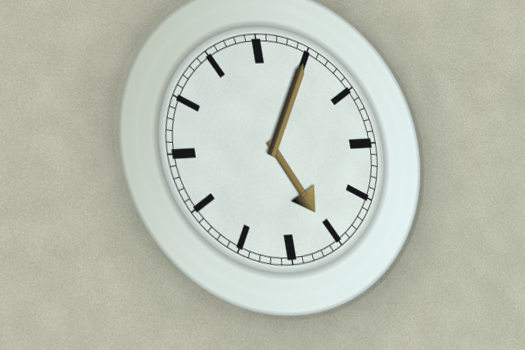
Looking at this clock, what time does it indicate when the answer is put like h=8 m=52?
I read h=5 m=5
